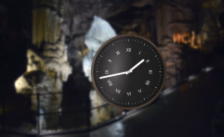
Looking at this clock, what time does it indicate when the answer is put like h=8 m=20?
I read h=1 m=43
